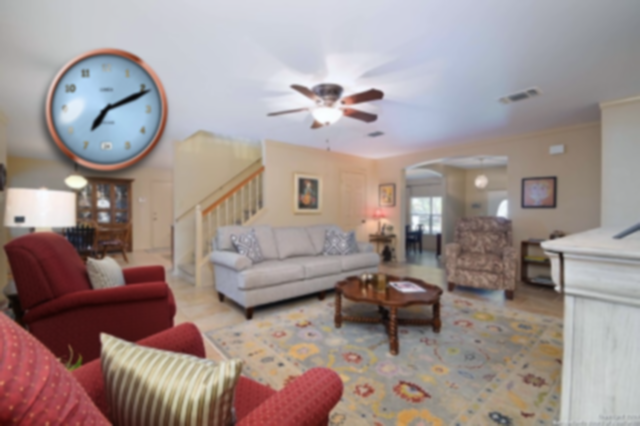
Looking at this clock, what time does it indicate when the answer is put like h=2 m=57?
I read h=7 m=11
